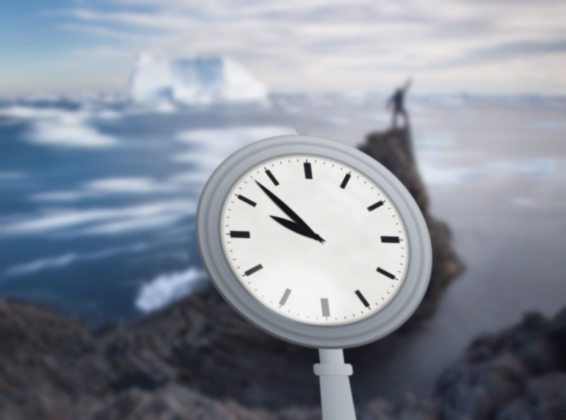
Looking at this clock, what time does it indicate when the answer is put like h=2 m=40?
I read h=9 m=53
